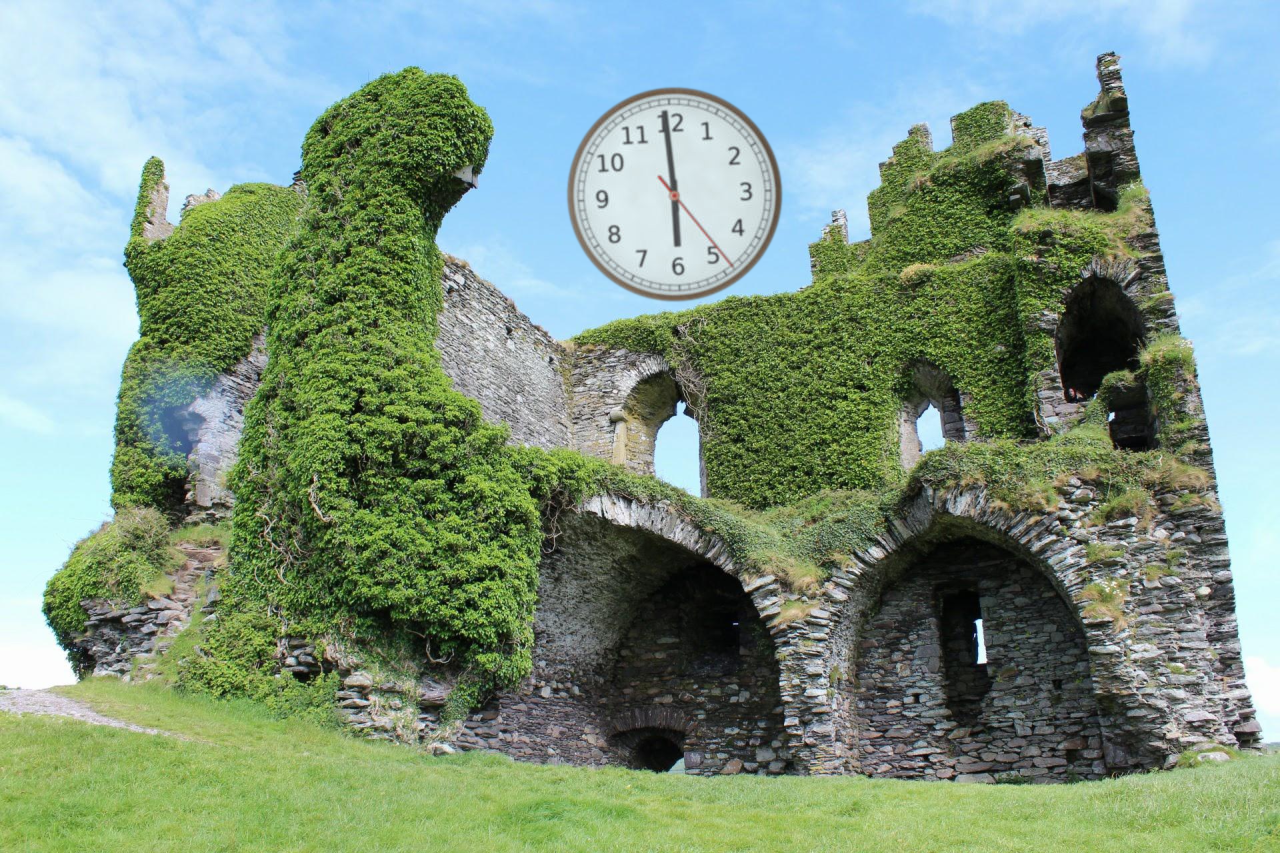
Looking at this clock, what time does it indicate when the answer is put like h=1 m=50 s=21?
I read h=5 m=59 s=24
